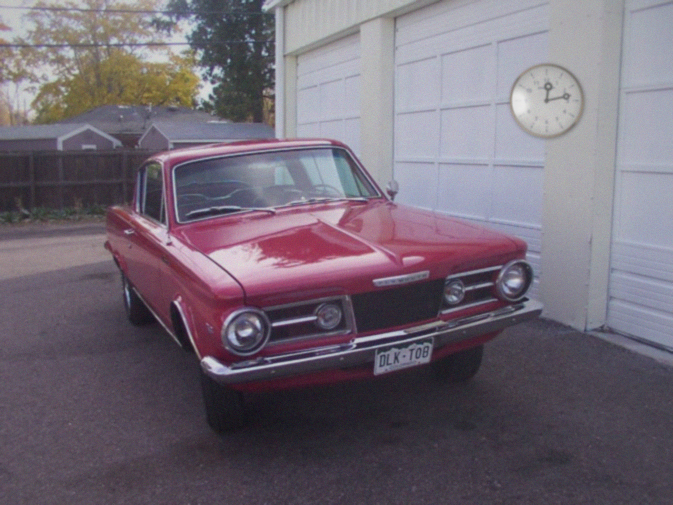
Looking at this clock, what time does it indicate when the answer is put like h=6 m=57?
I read h=12 m=13
